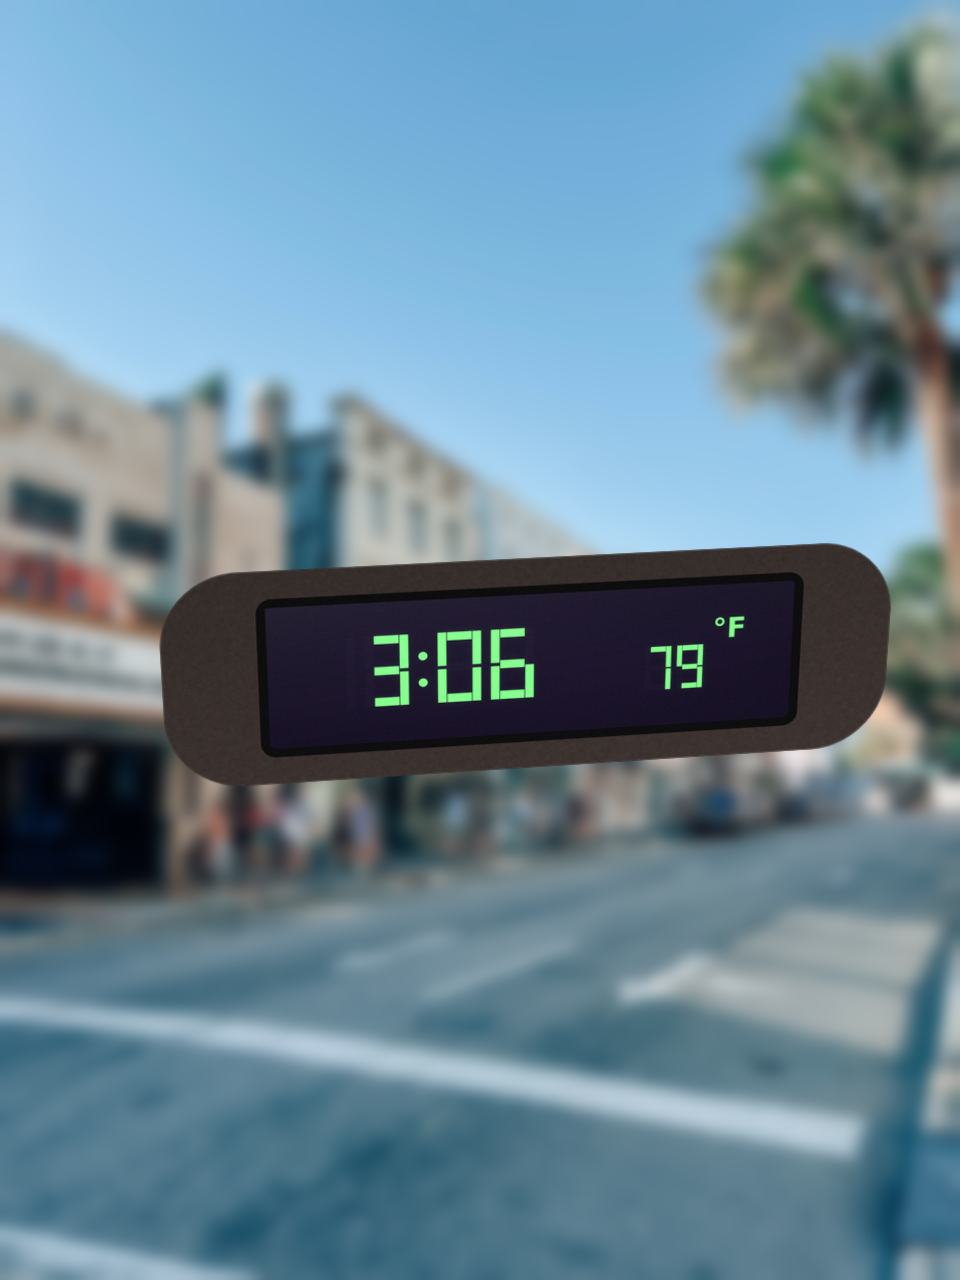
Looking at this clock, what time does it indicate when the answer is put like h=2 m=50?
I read h=3 m=6
